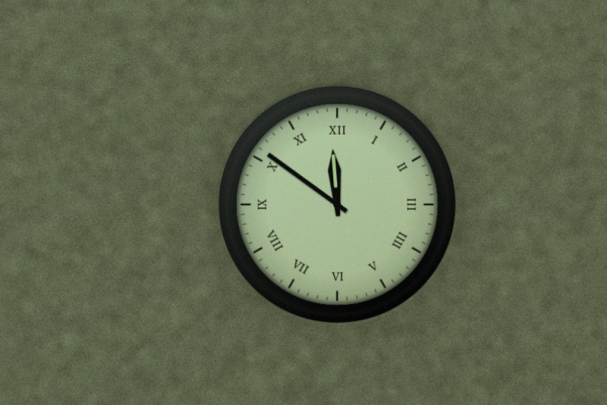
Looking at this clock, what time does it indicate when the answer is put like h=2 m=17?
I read h=11 m=51
